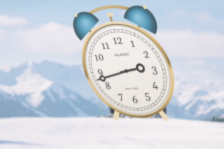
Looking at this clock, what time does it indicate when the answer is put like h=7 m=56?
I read h=2 m=43
